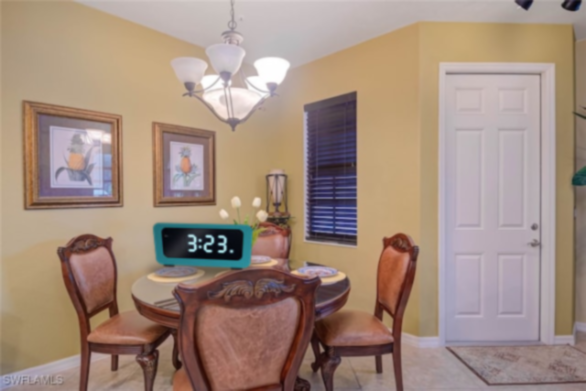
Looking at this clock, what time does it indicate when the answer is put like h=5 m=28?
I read h=3 m=23
